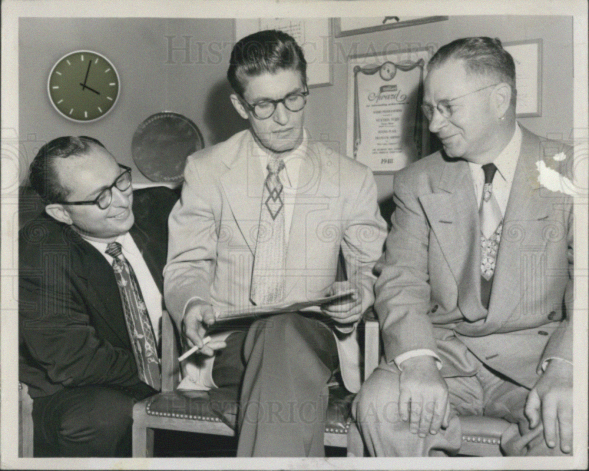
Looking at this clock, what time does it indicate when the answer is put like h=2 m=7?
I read h=4 m=3
